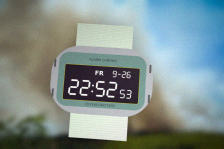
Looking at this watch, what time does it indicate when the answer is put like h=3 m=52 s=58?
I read h=22 m=52 s=53
